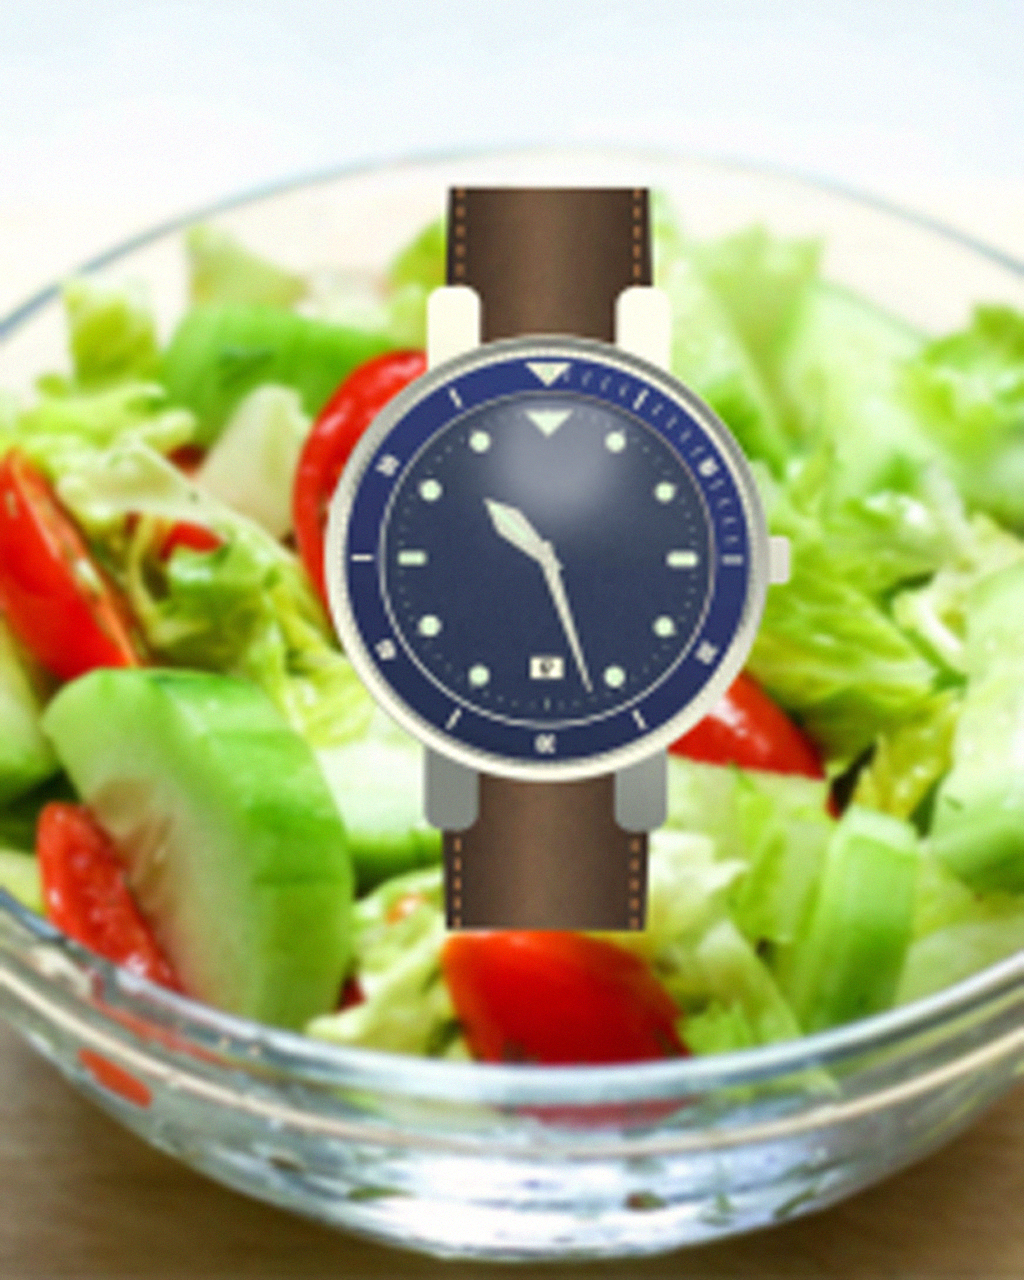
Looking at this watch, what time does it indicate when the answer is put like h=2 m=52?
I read h=10 m=27
